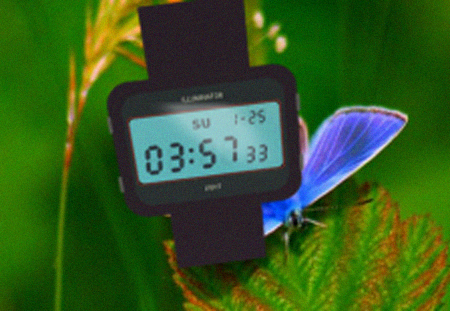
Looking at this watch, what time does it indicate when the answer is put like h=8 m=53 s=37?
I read h=3 m=57 s=33
